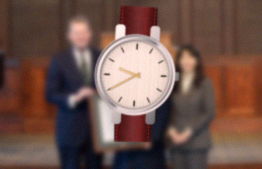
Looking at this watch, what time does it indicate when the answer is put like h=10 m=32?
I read h=9 m=40
